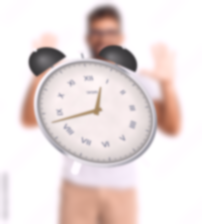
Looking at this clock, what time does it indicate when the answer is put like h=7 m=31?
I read h=12 m=43
